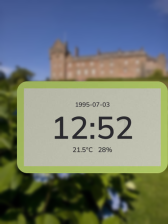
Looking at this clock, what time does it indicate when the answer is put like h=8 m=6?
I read h=12 m=52
